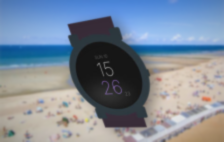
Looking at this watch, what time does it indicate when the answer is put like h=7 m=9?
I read h=15 m=26
